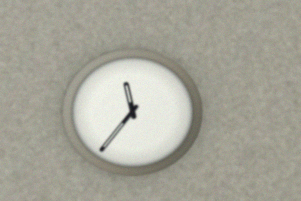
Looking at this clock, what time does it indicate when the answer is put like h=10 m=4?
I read h=11 m=36
